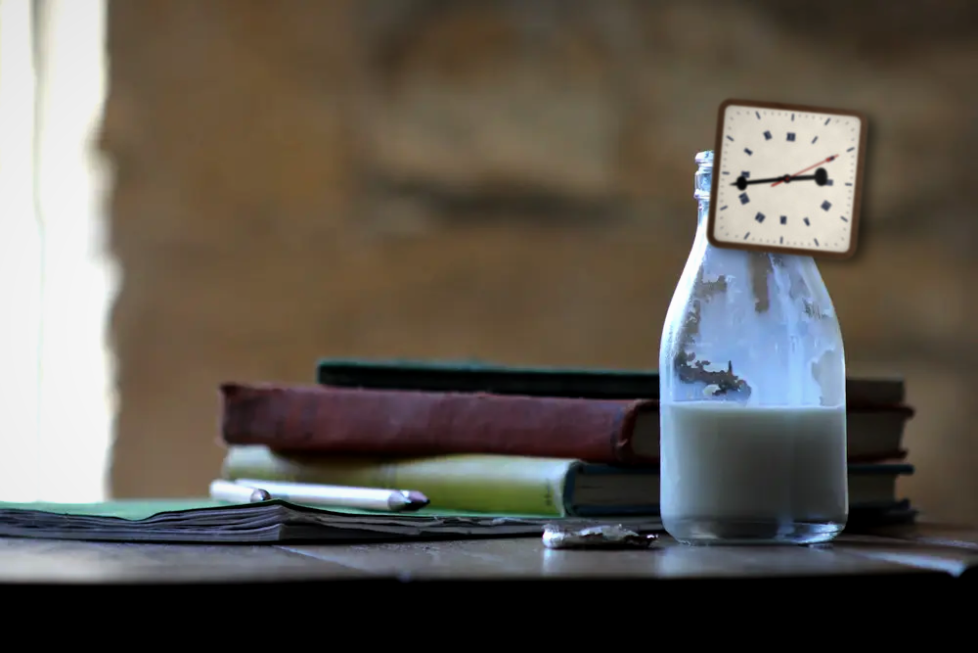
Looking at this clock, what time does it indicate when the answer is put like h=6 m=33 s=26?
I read h=2 m=43 s=10
